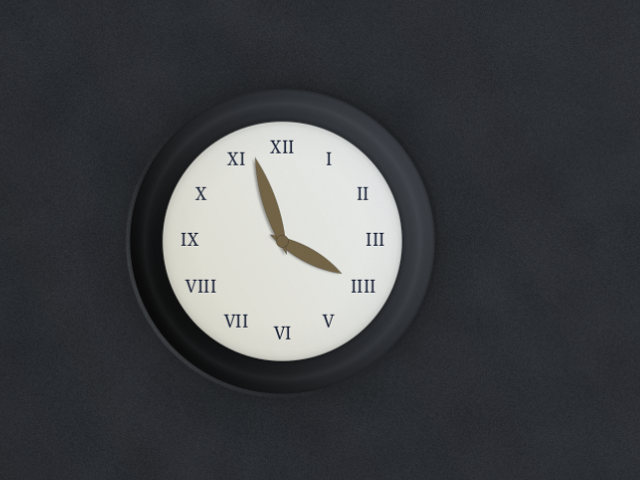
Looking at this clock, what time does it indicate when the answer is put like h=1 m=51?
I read h=3 m=57
